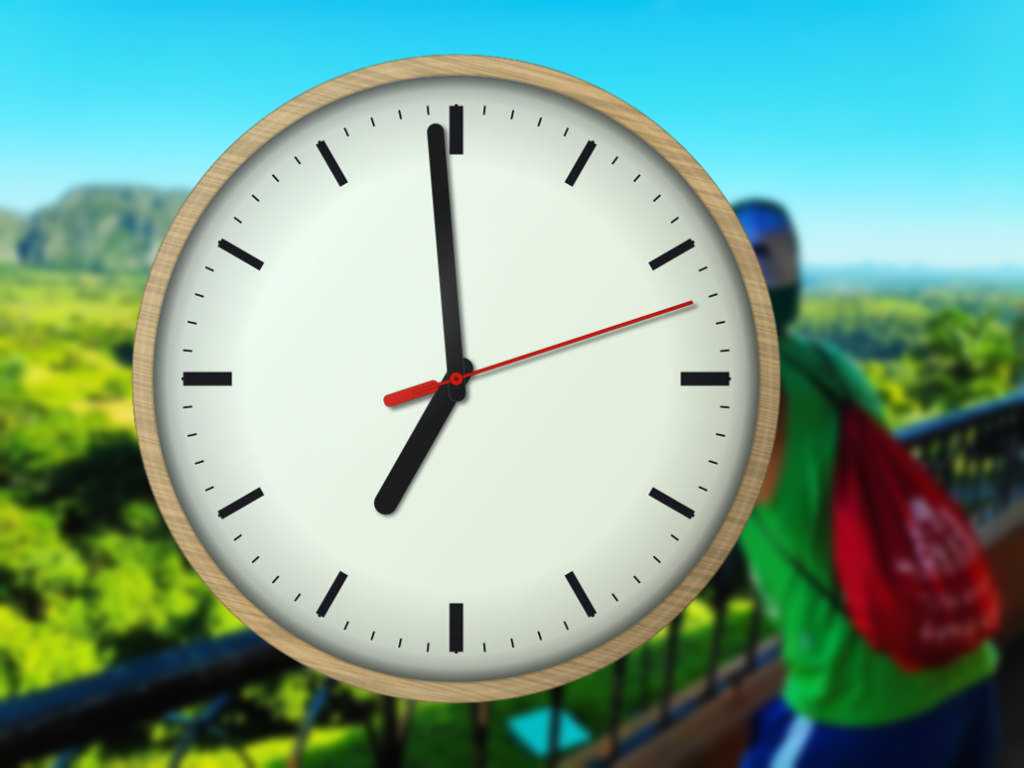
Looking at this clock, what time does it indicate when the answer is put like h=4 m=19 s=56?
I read h=6 m=59 s=12
